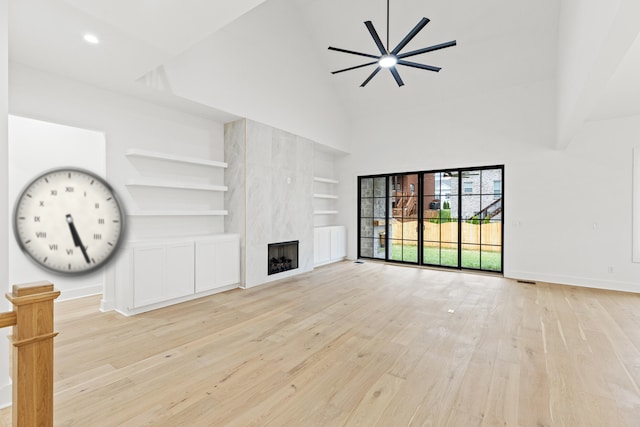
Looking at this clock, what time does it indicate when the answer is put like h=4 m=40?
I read h=5 m=26
